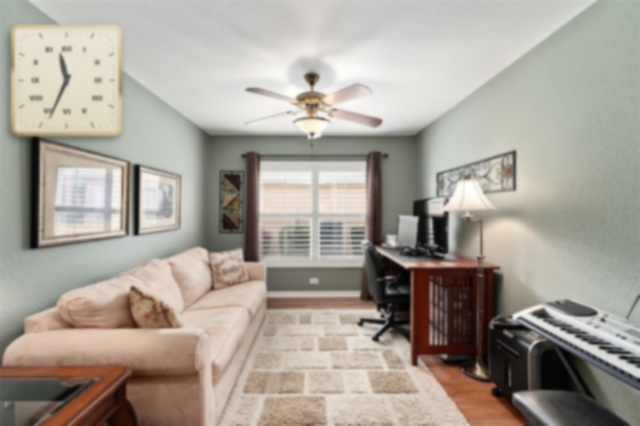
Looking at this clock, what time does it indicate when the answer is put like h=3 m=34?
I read h=11 m=34
